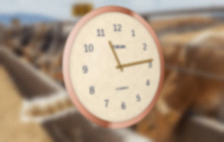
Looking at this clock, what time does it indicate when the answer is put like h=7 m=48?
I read h=11 m=14
